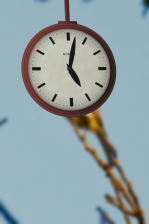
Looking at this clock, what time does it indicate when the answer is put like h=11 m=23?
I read h=5 m=2
